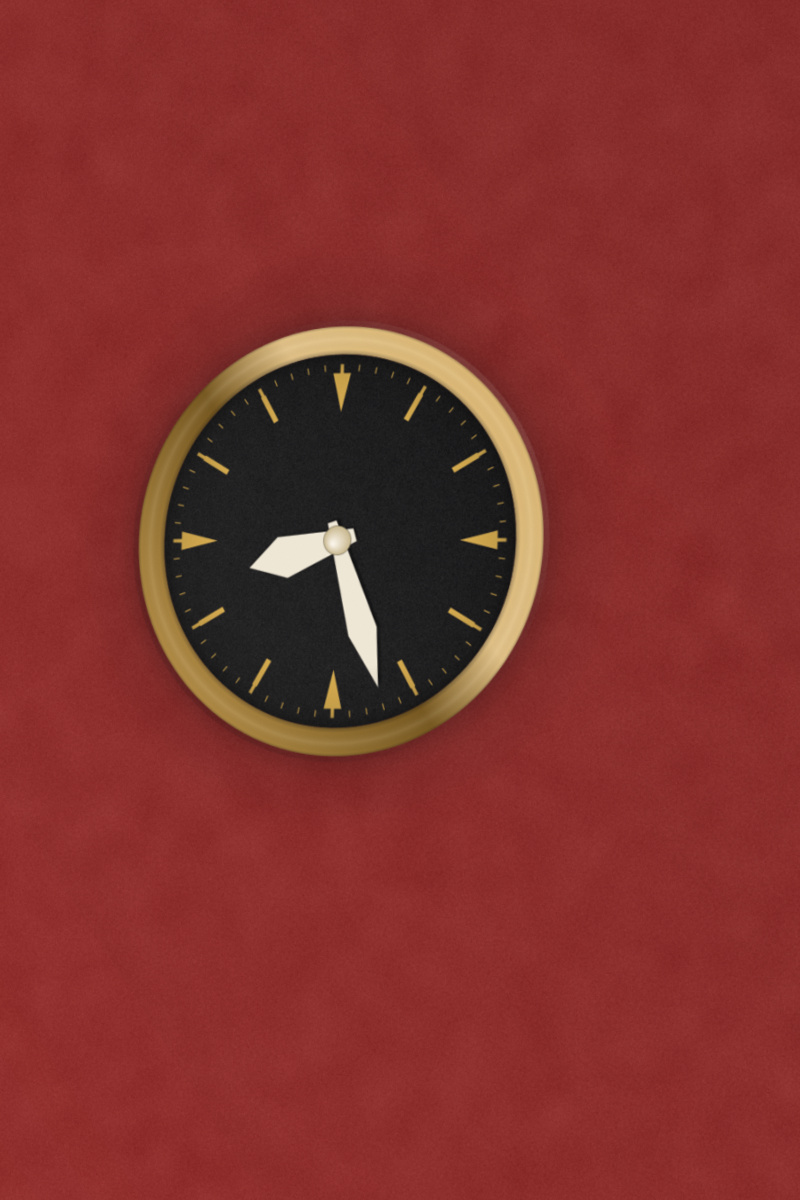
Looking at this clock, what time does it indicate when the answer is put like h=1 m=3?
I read h=8 m=27
